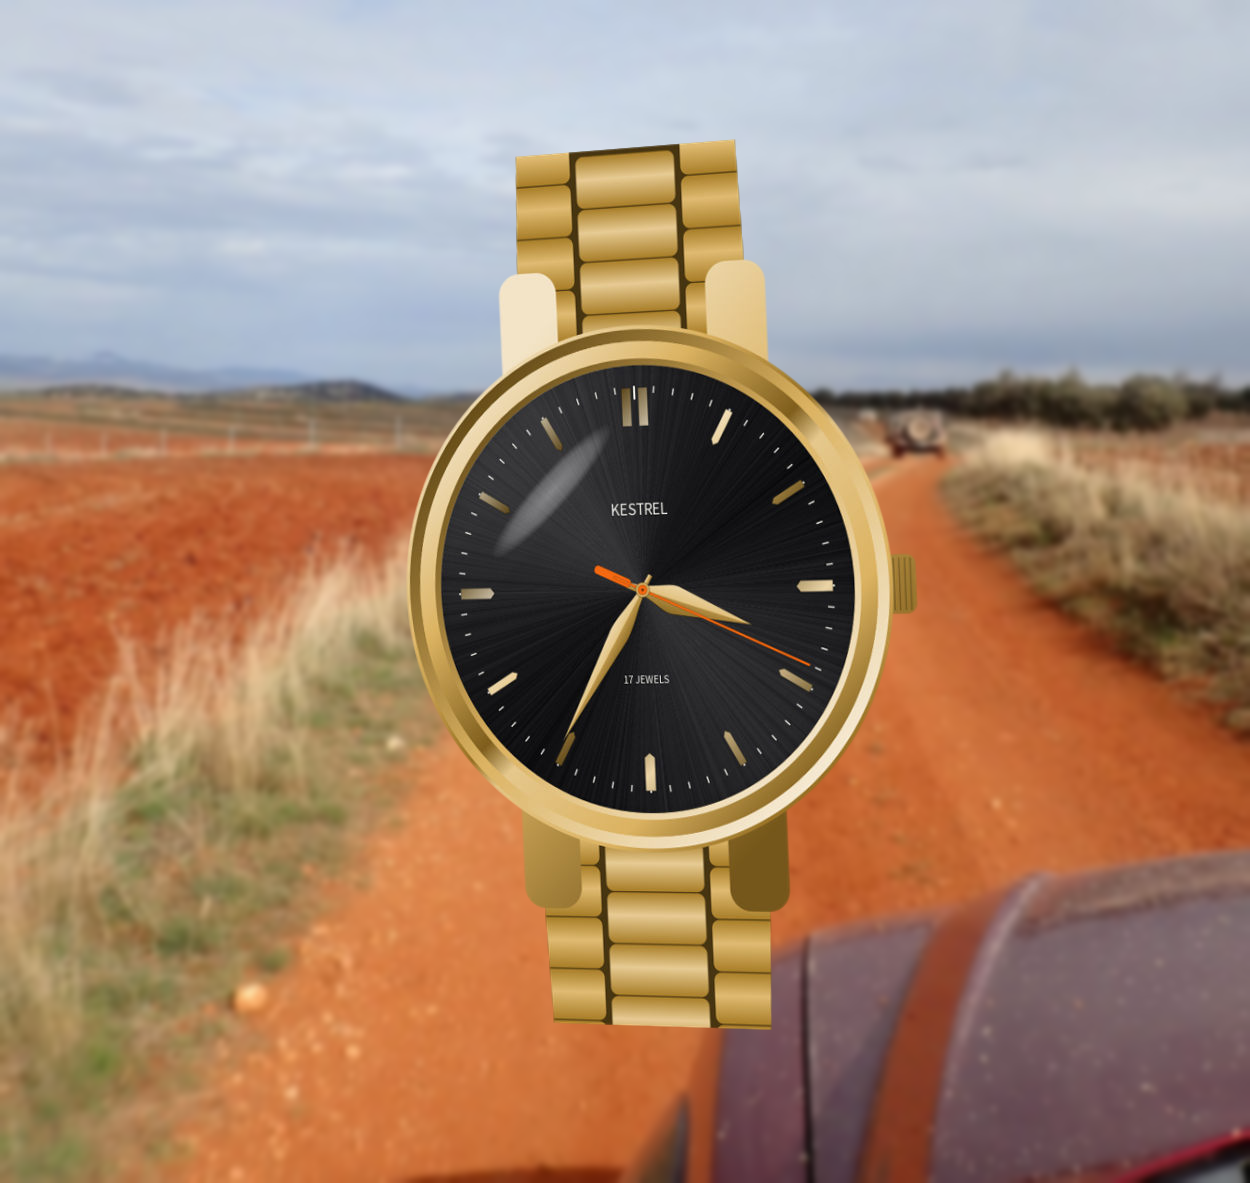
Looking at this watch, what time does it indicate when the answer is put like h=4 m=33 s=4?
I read h=3 m=35 s=19
